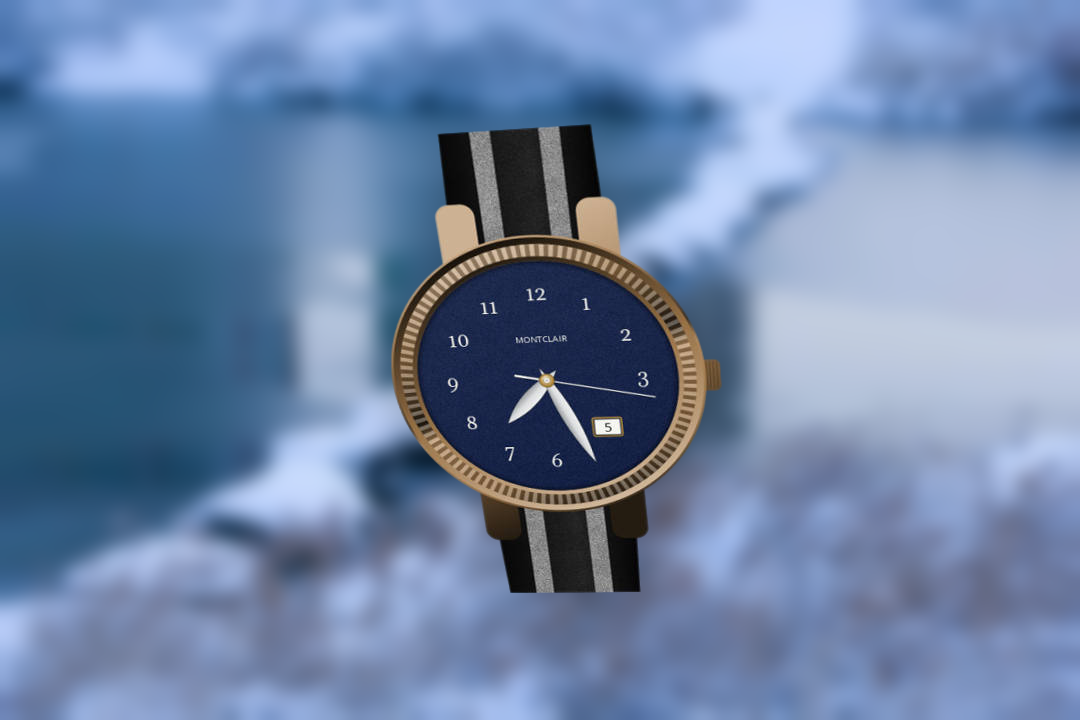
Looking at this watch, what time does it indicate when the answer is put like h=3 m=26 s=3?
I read h=7 m=26 s=17
